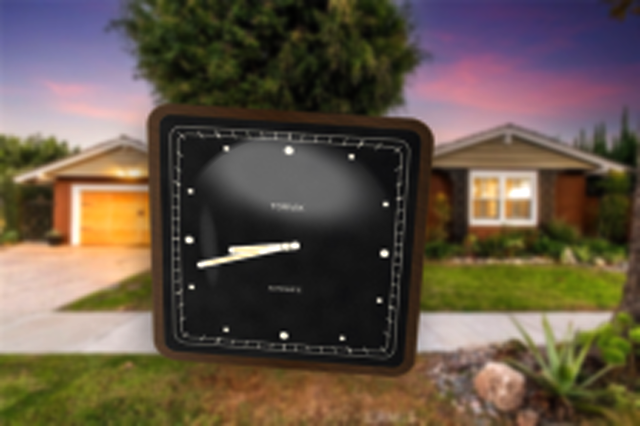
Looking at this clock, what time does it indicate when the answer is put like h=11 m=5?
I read h=8 m=42
